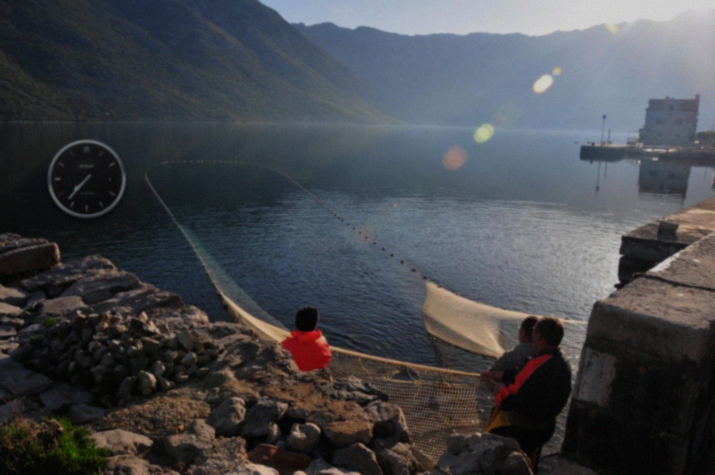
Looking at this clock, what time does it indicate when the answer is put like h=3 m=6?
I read h=7 m=37
